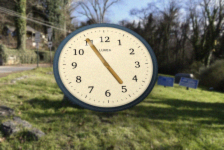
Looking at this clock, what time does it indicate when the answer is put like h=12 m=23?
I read h=4 m=55
